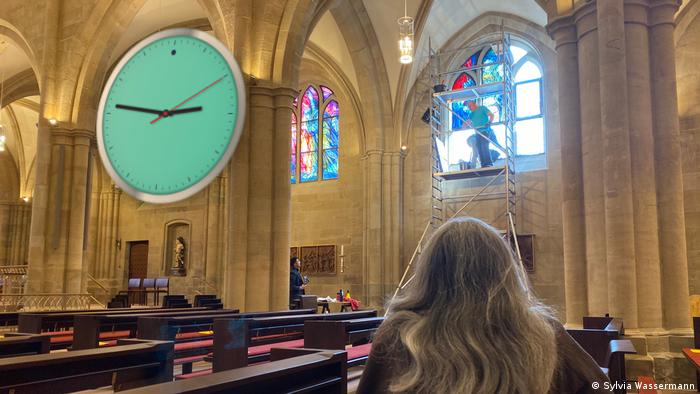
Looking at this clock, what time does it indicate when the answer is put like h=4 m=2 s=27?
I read h=2 m=46 s=10
